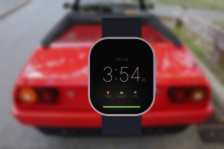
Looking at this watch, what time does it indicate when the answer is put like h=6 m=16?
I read h=3 m=54
